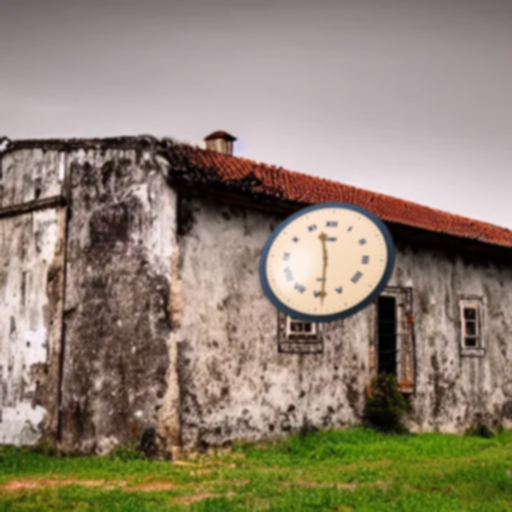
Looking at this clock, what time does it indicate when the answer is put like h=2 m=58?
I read h=11 m=29
